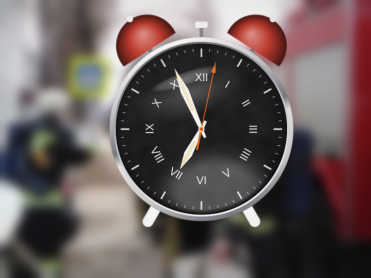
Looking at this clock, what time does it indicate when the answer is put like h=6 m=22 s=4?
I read h=6 m=56 s=2
